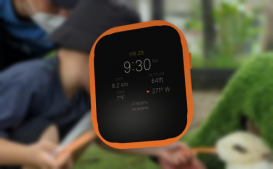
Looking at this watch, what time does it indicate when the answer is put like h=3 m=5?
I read h=9 m=30
